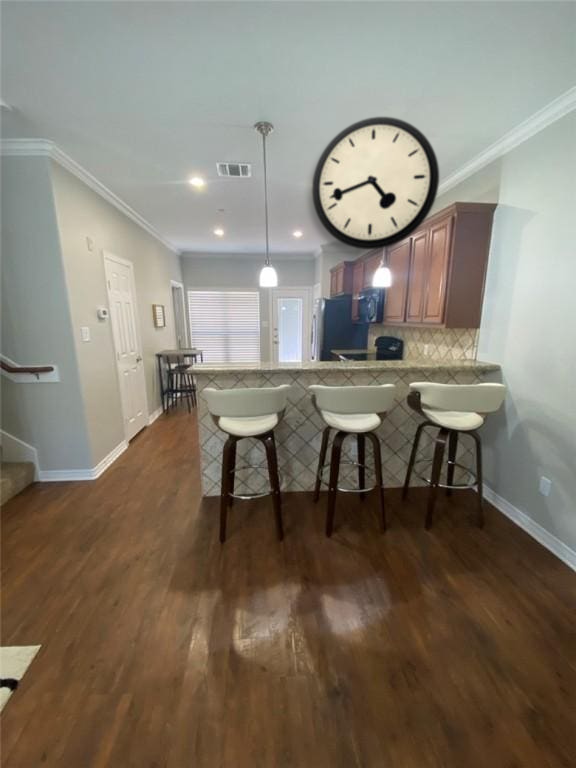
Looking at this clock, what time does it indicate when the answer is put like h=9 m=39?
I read h=4 m=42
